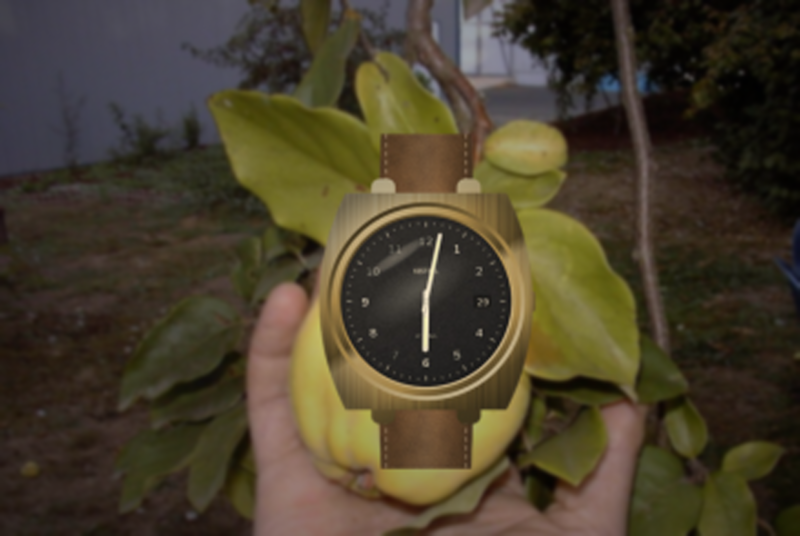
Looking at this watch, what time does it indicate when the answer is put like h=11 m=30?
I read h=6 m=2
